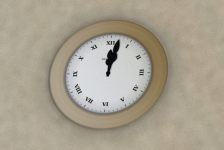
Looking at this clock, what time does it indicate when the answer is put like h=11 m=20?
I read h=12 m=2
